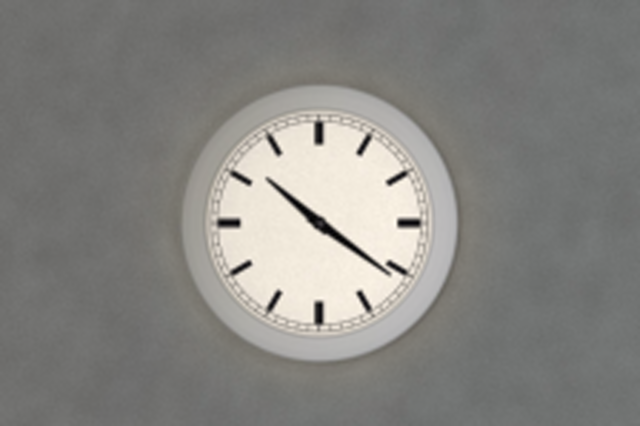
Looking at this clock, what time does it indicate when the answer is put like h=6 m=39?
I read h=10 m=21
